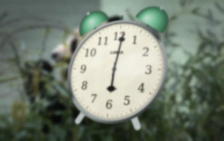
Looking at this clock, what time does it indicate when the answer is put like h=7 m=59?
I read h=6 m=1
